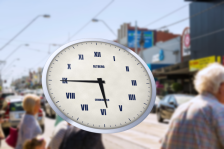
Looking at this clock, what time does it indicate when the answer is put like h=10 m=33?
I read h=5 m=45
